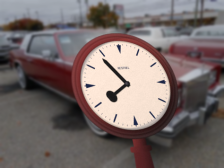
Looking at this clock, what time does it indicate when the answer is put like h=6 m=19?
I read h=7 m=54
